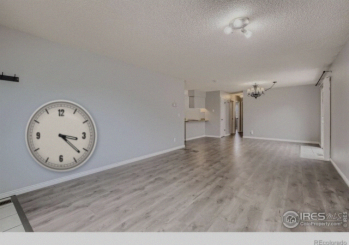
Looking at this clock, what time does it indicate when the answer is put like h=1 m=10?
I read h=3 m=22
